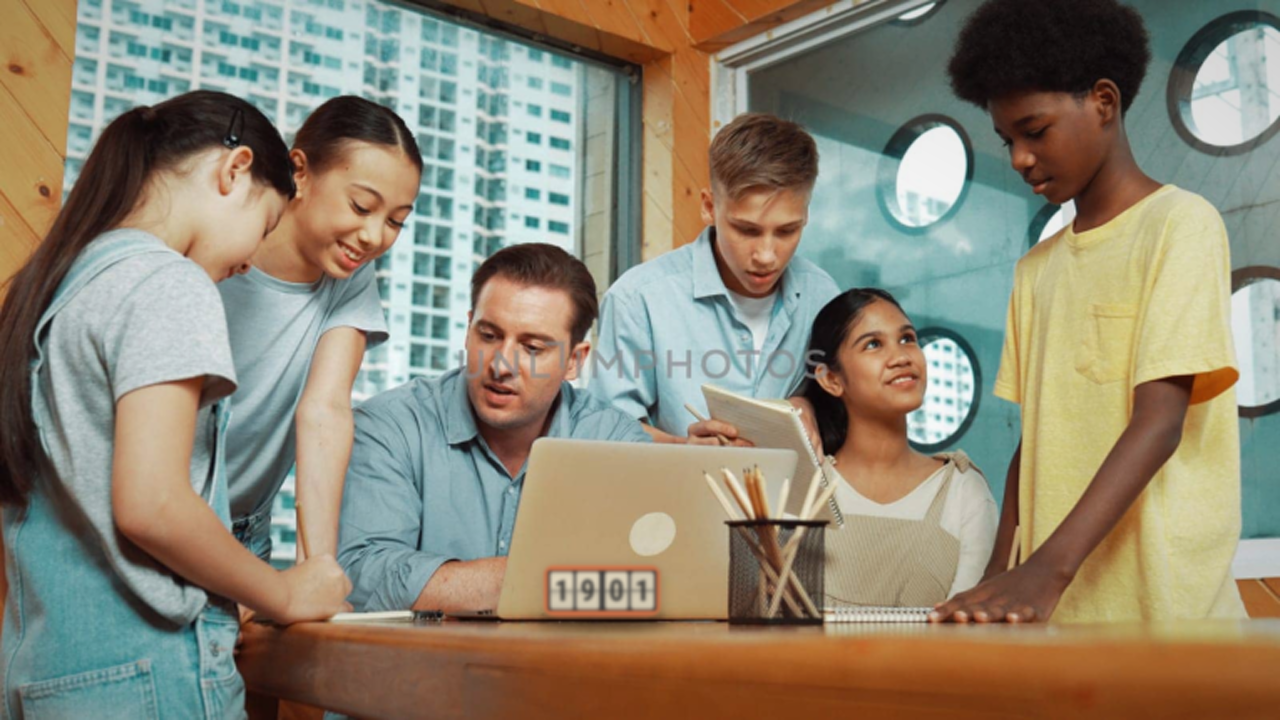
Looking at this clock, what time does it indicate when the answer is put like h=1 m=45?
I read h=19 m=1
